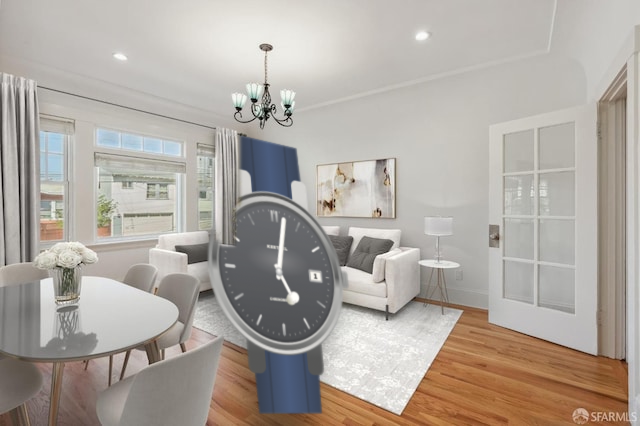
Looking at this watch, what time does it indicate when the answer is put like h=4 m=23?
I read h=5 m=2
